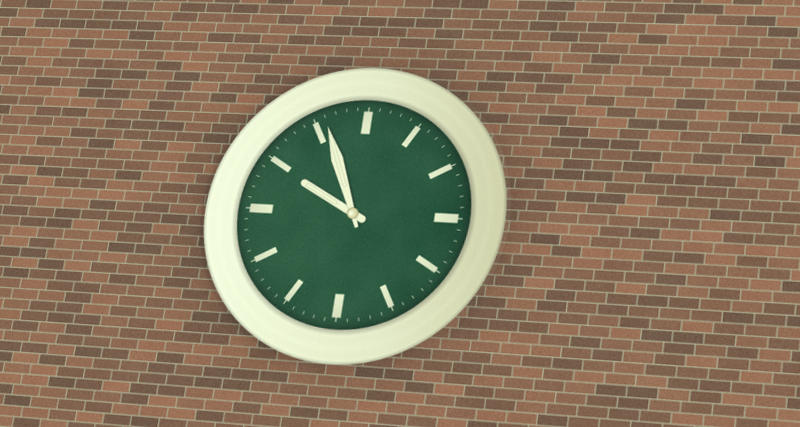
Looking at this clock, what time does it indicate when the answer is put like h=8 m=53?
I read h=9 m=56
